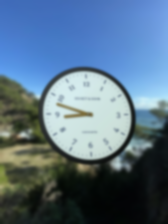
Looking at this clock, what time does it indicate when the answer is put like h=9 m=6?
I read h=8 m=48
